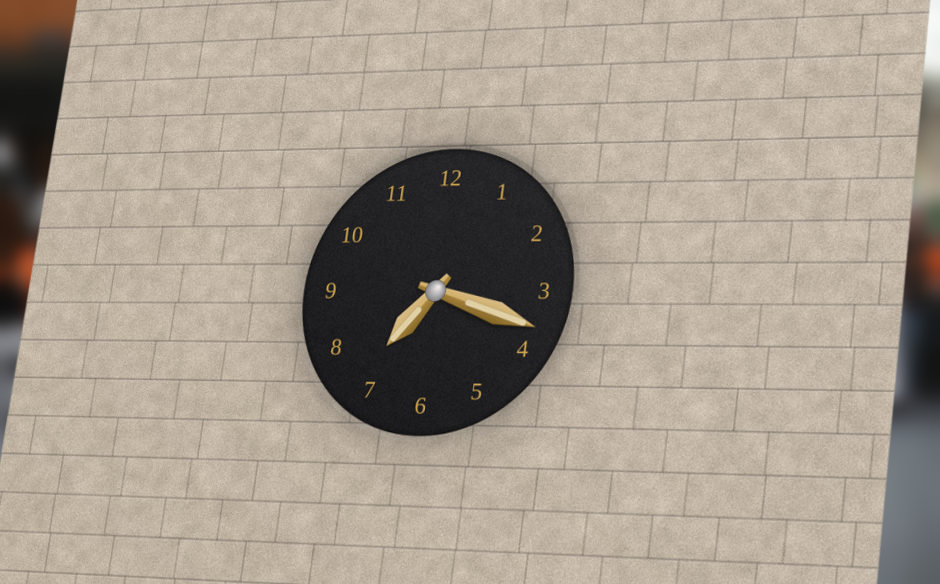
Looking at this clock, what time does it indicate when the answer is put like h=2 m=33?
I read h=7 m=18
